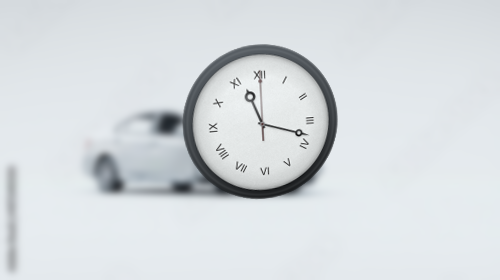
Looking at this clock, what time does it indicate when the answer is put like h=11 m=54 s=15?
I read h=11 m=18 s=0
